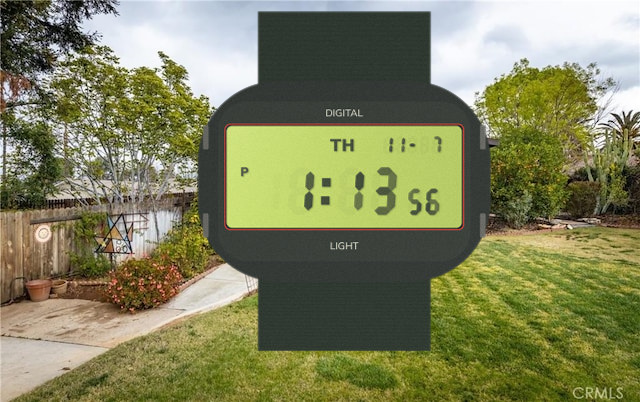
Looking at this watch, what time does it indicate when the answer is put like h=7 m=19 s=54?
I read h=1 m=13 s=56
